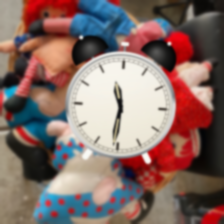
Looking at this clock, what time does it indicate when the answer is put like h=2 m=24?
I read h=11 m=31
